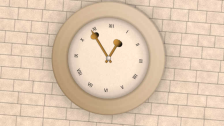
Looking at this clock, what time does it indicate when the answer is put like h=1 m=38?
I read h=12 m=54
